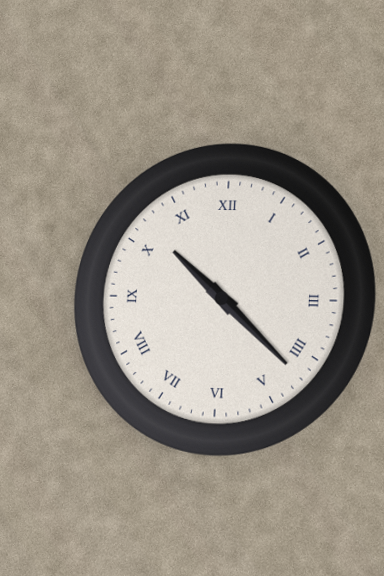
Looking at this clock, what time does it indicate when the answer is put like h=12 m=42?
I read h=10 m=22
